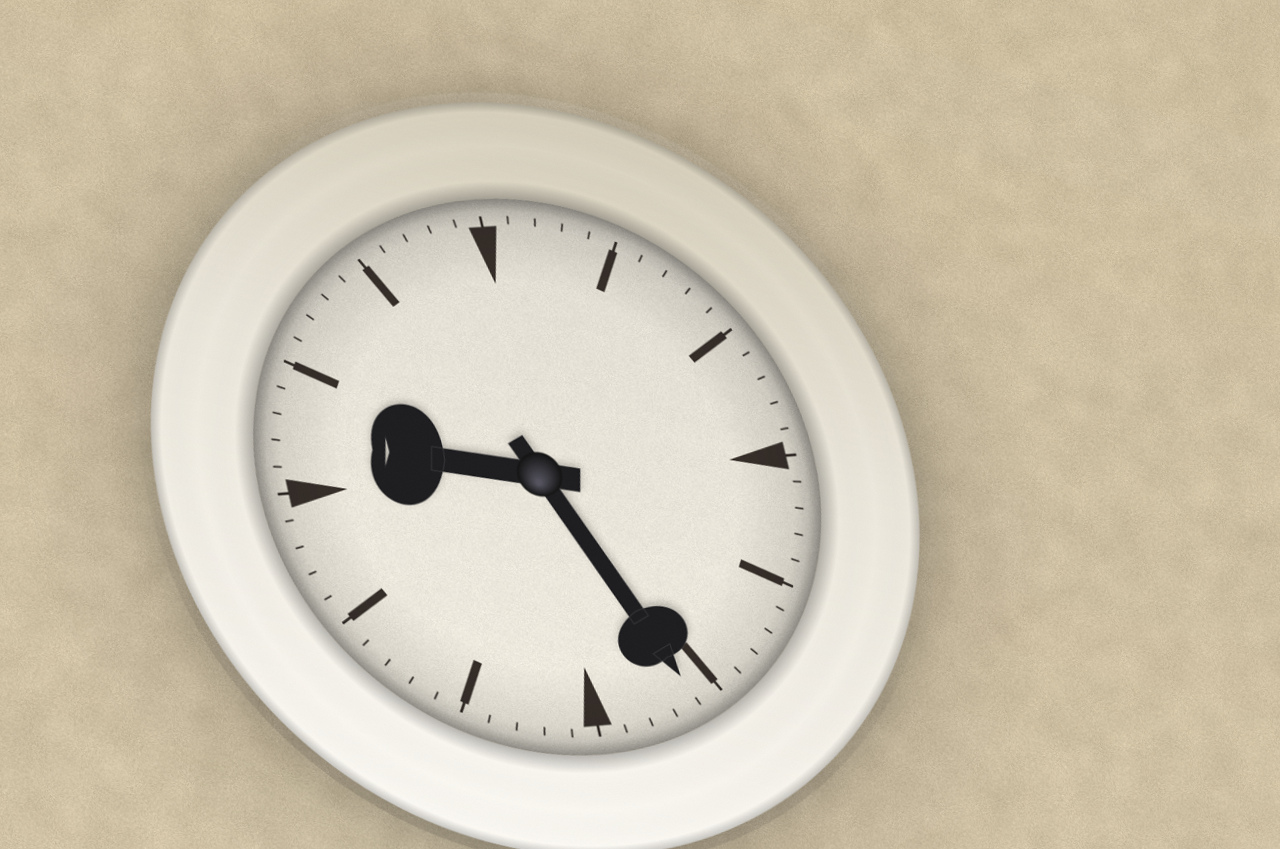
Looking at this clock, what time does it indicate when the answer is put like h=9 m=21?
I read h=9 m=26
